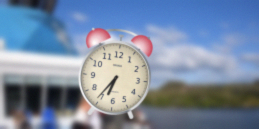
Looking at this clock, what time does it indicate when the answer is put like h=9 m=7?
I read h=6 m=36
